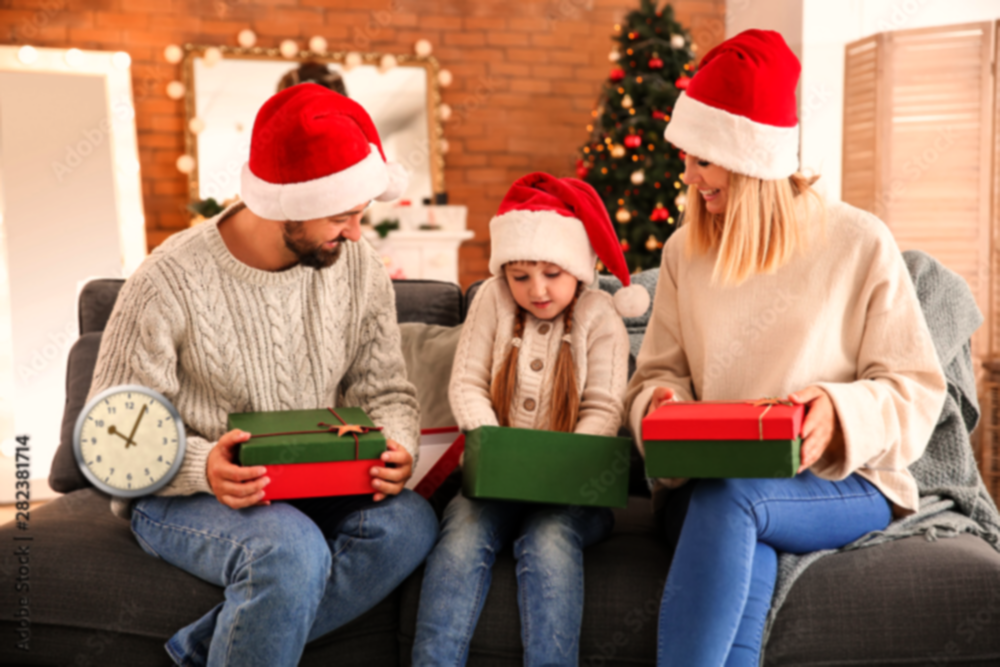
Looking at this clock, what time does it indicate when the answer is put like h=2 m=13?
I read h=10 m=4
